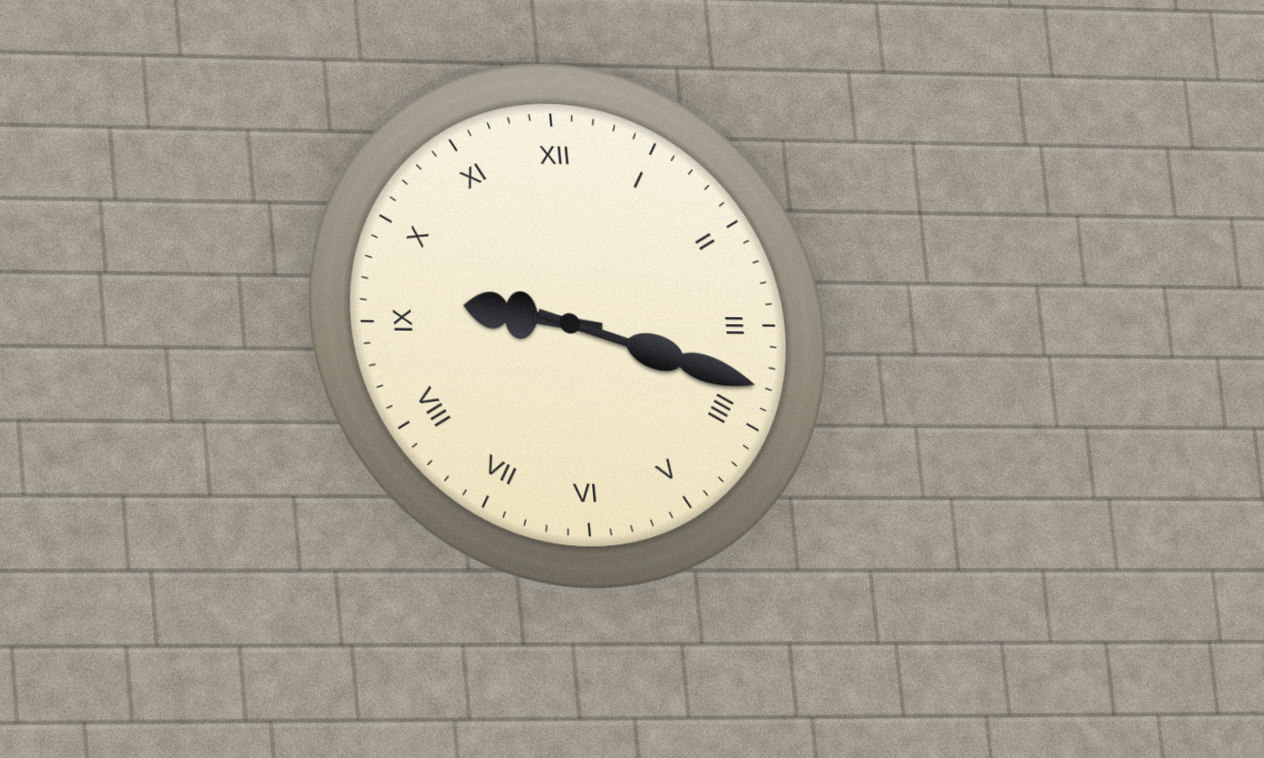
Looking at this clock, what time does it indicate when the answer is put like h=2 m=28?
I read h=9 m=18
